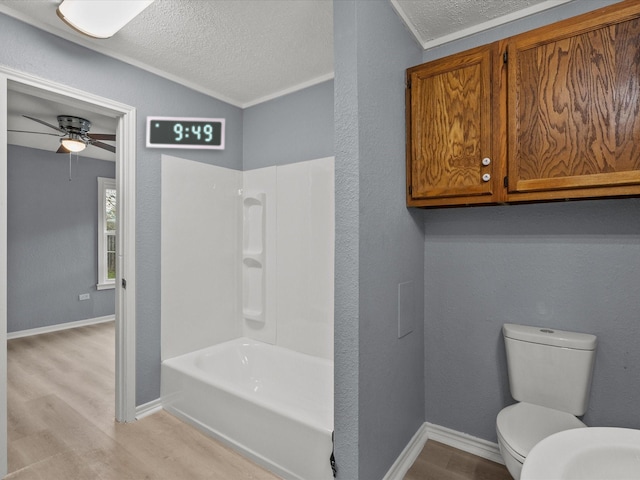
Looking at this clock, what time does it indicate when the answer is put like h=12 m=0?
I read h=9 m=49
